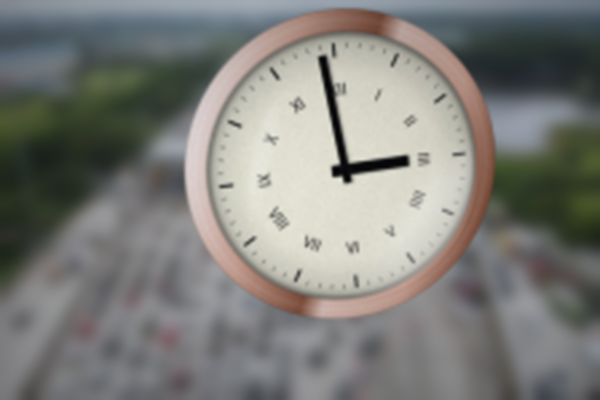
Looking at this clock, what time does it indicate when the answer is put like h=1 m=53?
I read h=2 m=59
